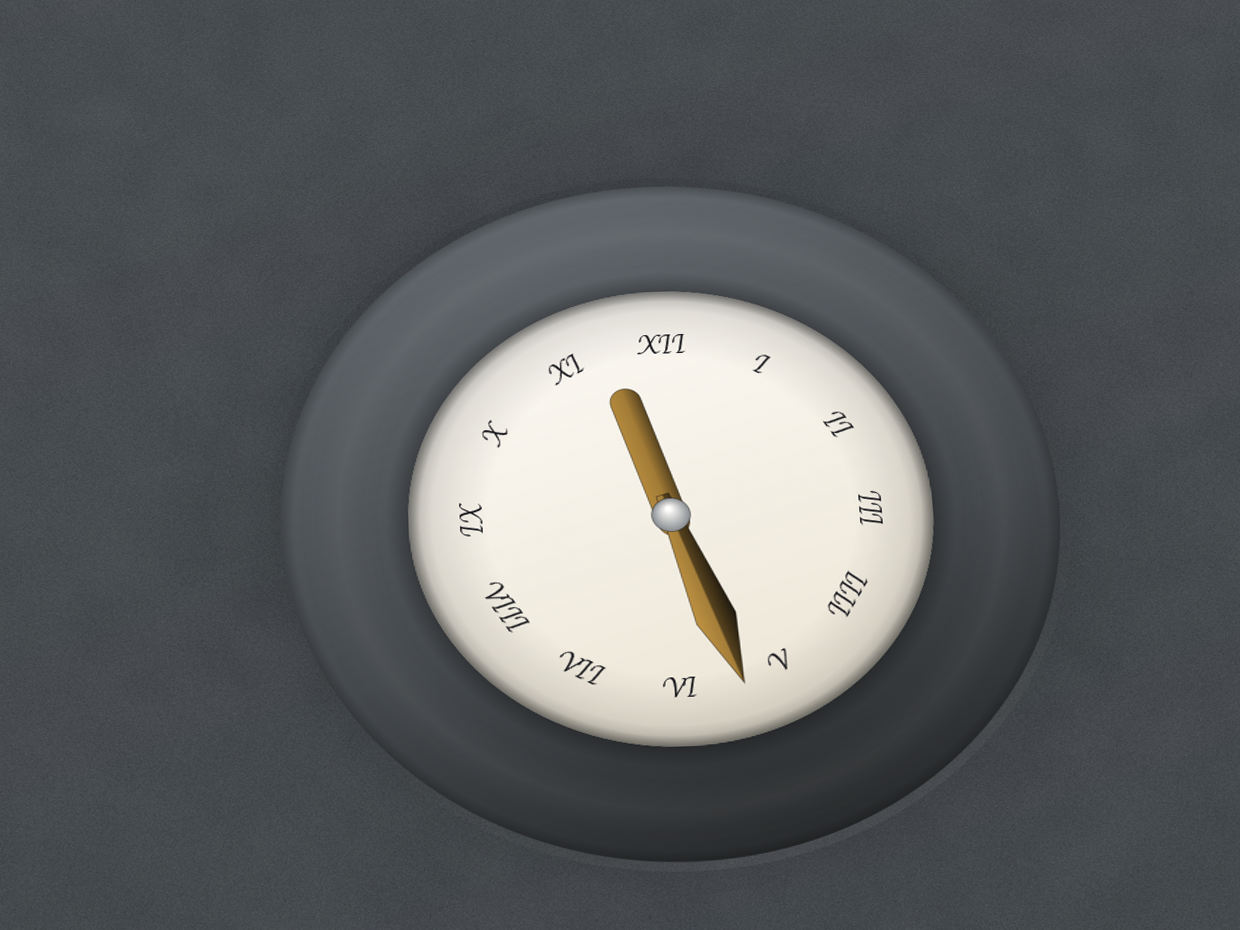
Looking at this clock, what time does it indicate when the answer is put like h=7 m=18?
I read h=11 m=27
